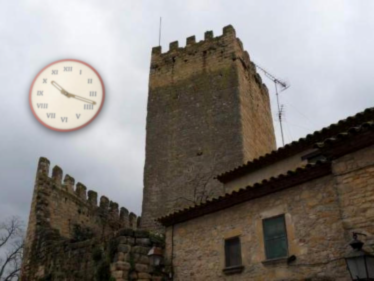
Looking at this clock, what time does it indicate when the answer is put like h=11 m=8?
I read h=10 m=18
